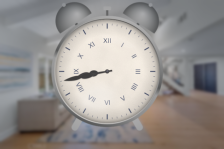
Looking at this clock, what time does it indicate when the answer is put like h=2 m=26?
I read h=8 m=43
